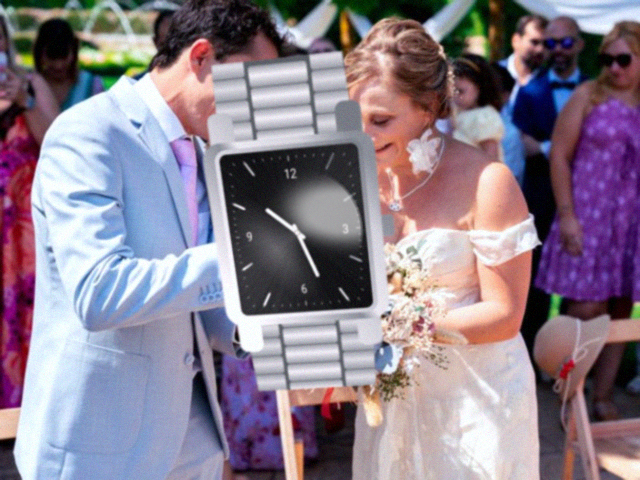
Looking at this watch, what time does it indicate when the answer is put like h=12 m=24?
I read h=10 m=27
